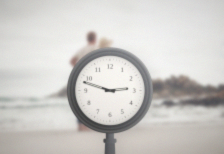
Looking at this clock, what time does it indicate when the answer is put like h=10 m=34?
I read h=2 m=48
